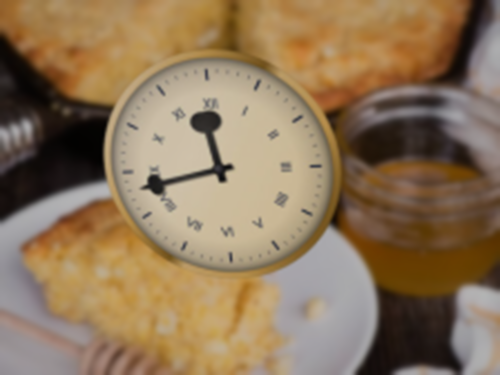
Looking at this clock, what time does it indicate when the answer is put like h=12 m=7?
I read h=11 m=43
